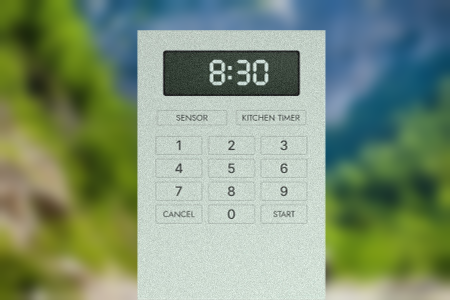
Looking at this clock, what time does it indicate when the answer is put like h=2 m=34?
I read h=8 m=30
